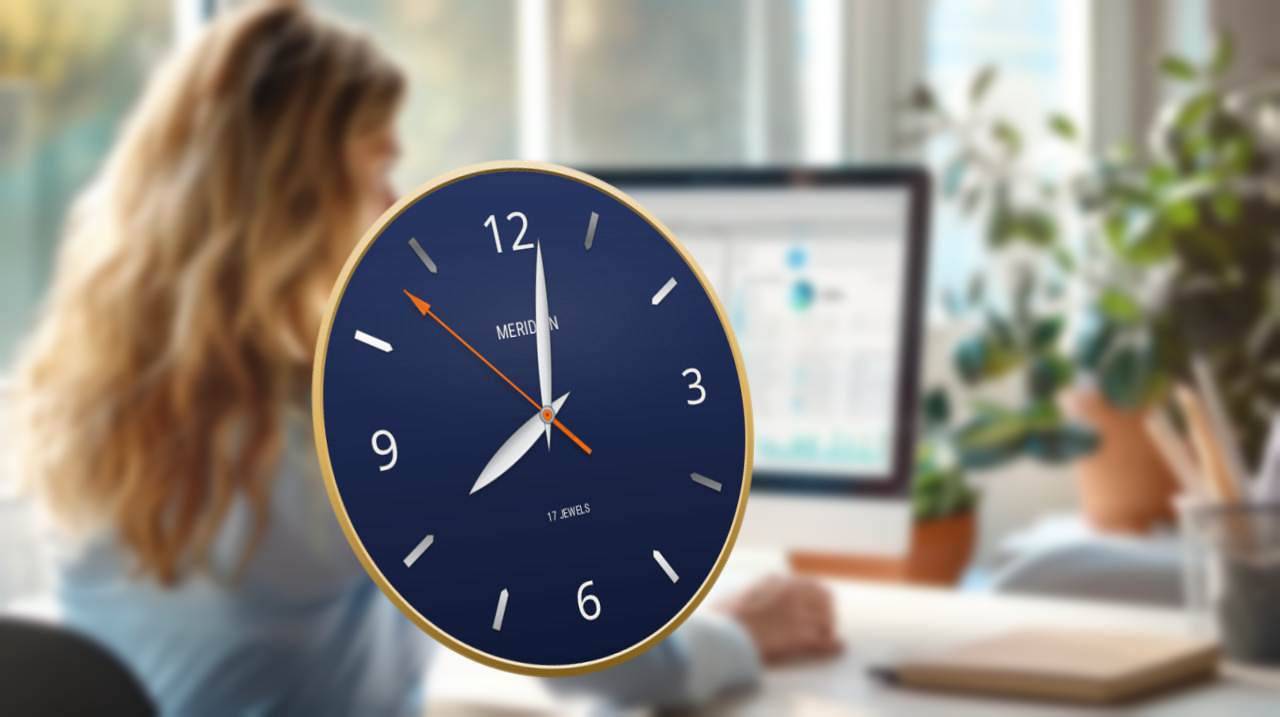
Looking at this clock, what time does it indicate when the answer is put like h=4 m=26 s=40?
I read h=8 m=1 s=53
